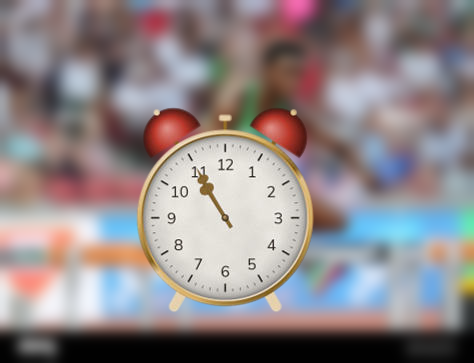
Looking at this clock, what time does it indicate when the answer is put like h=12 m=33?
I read h=10 m=55
